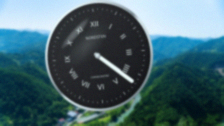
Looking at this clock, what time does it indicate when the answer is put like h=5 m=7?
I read h=4 m=22
